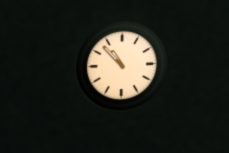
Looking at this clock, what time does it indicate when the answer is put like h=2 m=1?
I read h=10 m=53
